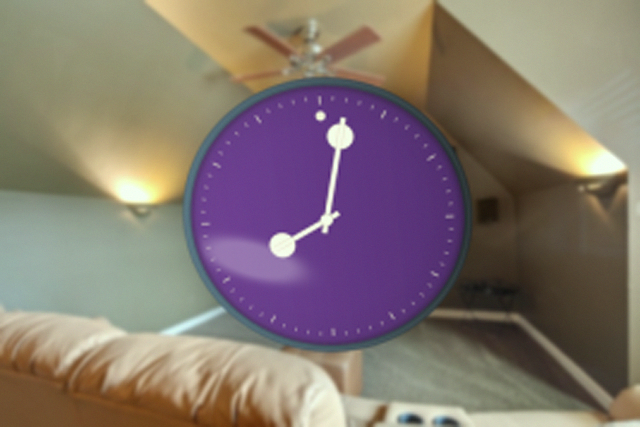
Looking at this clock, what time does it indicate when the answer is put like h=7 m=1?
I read h=8 m=2
